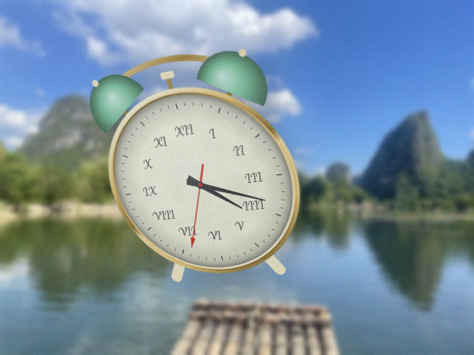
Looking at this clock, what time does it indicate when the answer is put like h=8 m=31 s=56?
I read h=4 m=18 s=34
